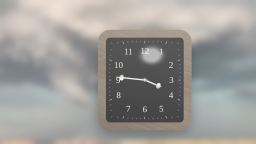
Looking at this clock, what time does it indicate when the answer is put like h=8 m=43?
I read h=3 m=46
